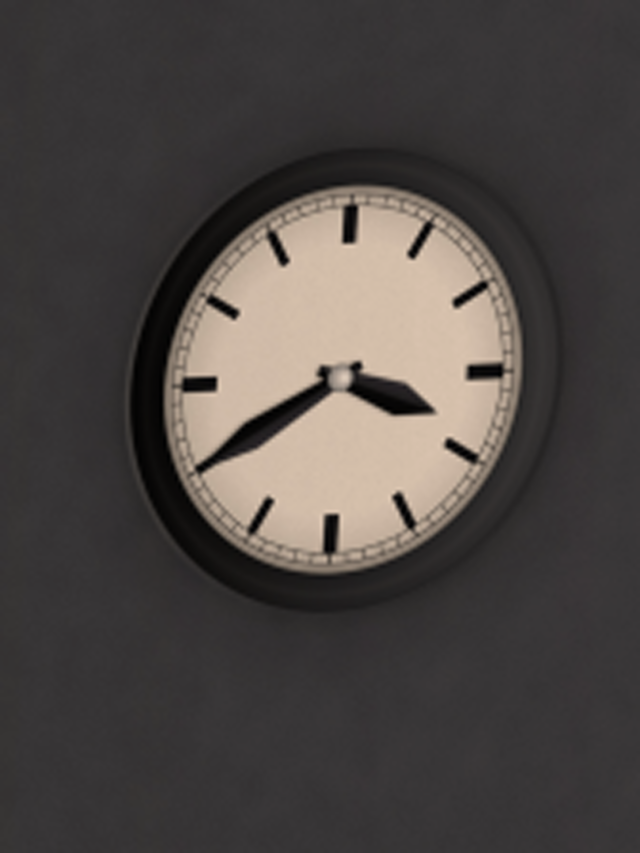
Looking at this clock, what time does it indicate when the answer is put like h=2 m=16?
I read h=3 m=40
